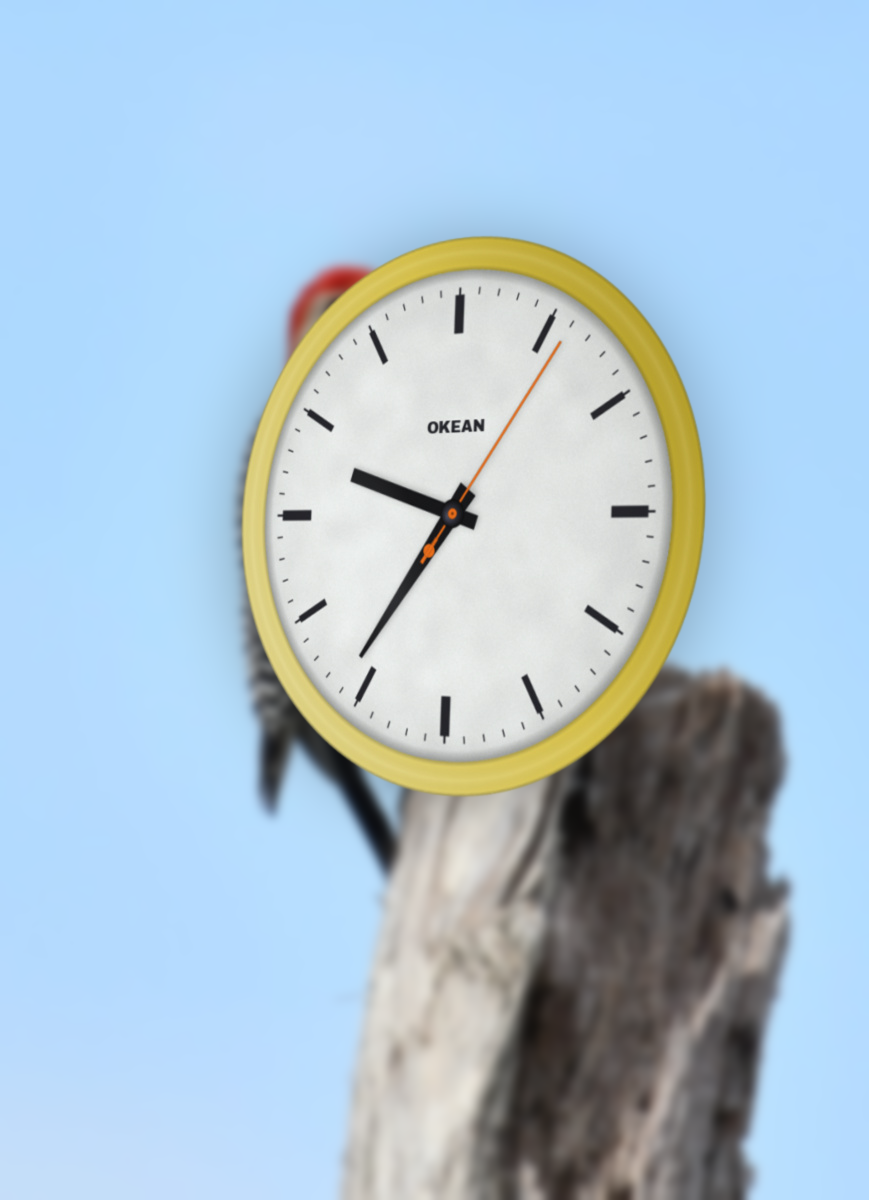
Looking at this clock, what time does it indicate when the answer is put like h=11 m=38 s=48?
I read h=9 m=36 s=6
